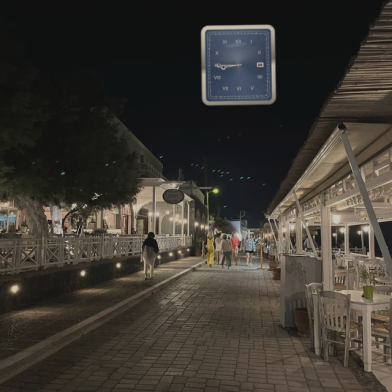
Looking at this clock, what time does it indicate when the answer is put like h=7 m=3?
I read h=8 m=45
